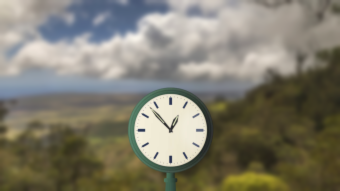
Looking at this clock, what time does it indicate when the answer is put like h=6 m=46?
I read h=12 m=53
